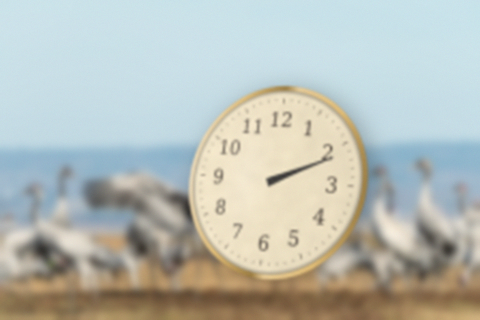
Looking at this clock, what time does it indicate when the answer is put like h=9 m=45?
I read h=2 m=11
